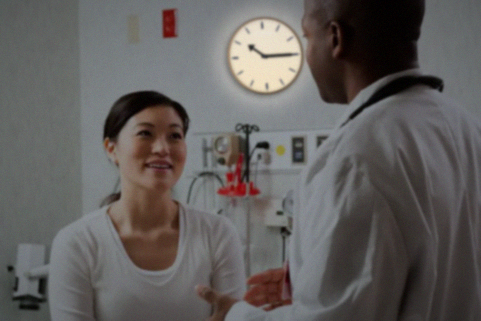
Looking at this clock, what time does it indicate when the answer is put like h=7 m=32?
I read h=10 m=15
